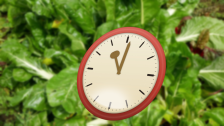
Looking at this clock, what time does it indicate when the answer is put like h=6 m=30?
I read h=11 m=1
